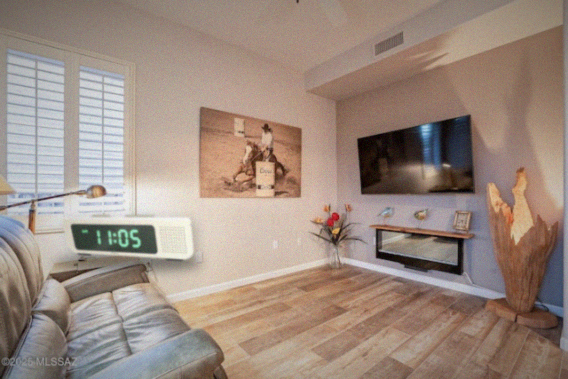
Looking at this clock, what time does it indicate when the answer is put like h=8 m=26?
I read h=11 m=5
